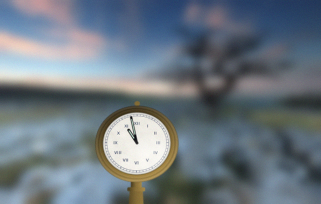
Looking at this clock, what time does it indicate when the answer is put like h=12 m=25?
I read h=10 m=58
